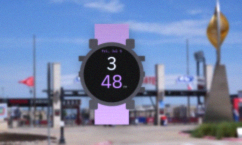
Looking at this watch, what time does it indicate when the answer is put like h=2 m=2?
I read h=3 m=48
